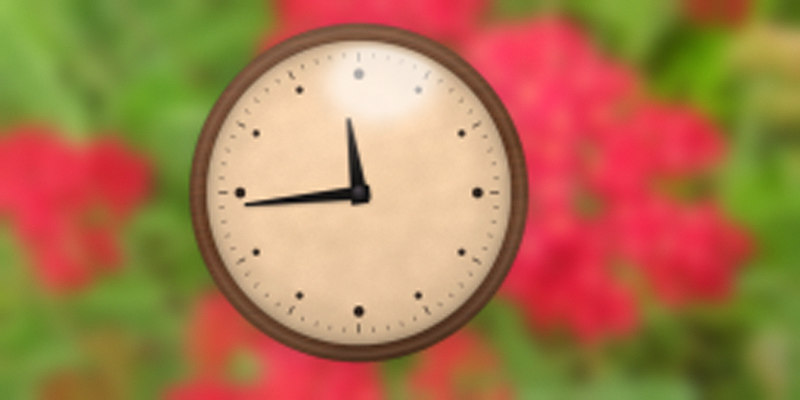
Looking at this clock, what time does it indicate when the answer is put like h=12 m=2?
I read h=11 m=44
